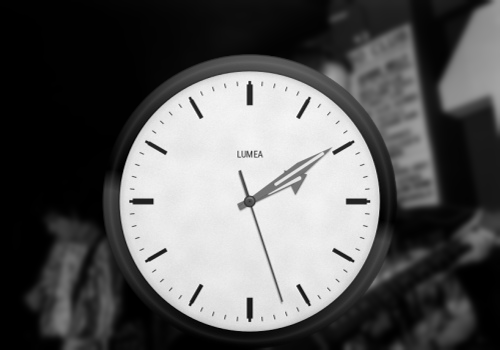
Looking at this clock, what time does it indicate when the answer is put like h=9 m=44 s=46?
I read h=2 m=9 s=27
